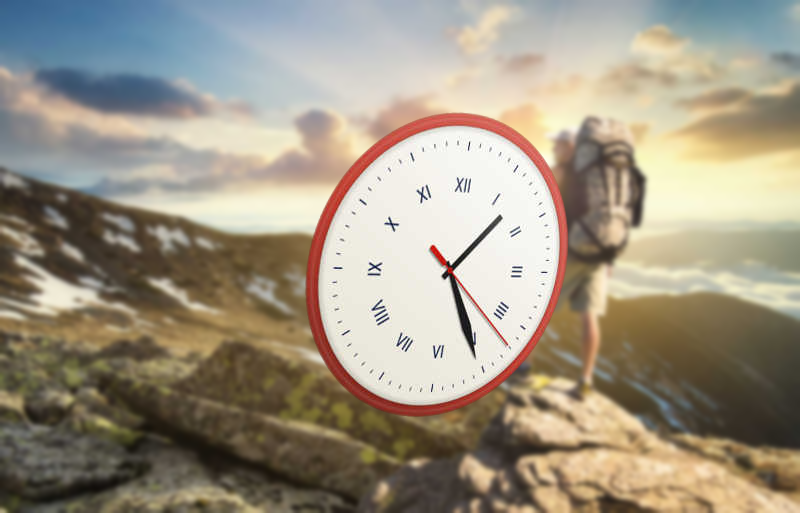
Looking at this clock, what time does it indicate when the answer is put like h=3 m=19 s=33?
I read h=1 m=25 s=22
